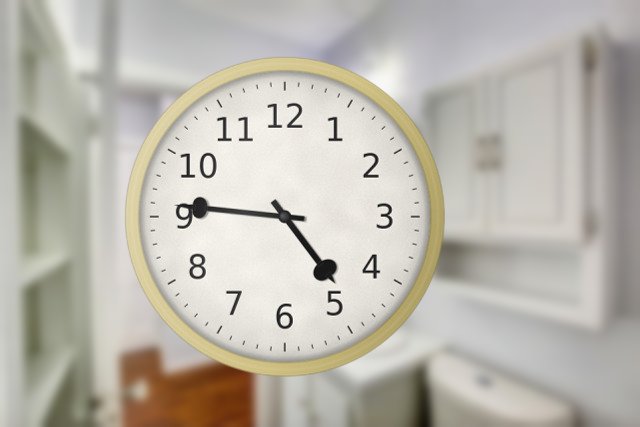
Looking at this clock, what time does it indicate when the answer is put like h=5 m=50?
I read h=4 m=46
